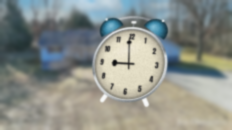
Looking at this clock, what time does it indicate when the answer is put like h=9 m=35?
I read h=8 m=59
